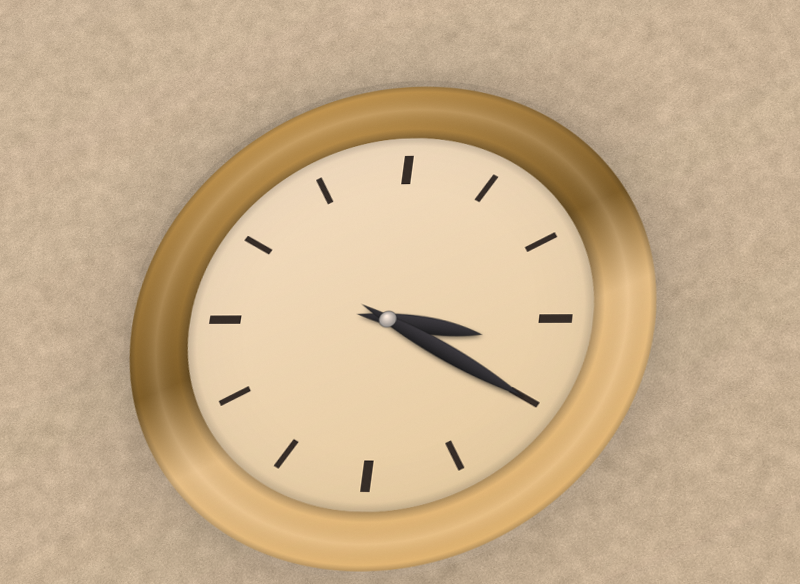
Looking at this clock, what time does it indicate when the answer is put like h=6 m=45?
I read h=3 m=20
